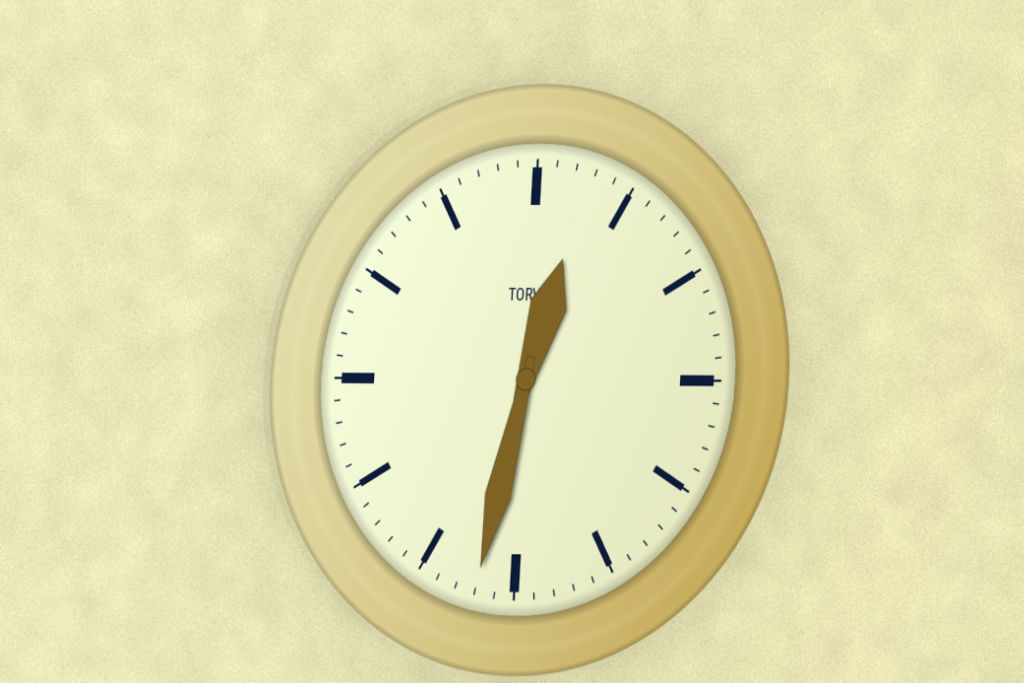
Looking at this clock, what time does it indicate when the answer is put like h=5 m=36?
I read h=12 m=32
